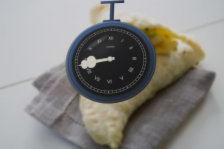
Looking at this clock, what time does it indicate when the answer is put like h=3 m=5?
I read h=8 m=43
